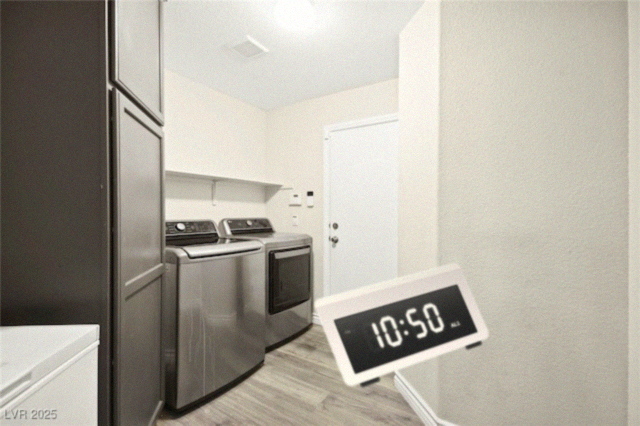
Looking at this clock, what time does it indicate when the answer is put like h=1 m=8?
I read h=10 m=50
